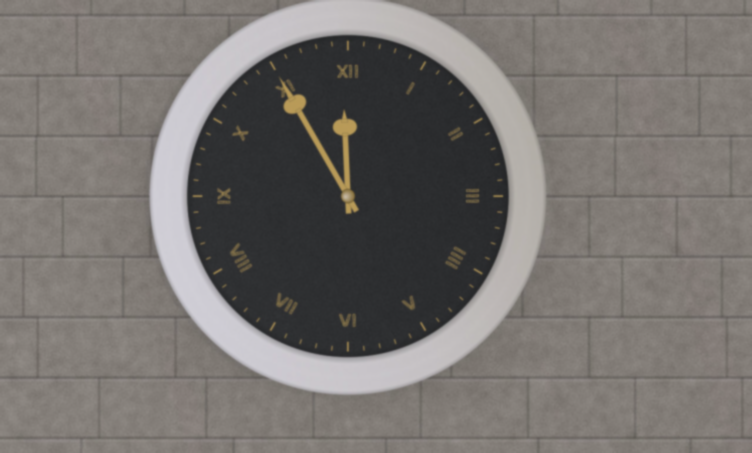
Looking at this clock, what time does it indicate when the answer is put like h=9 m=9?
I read h=11 m=55
